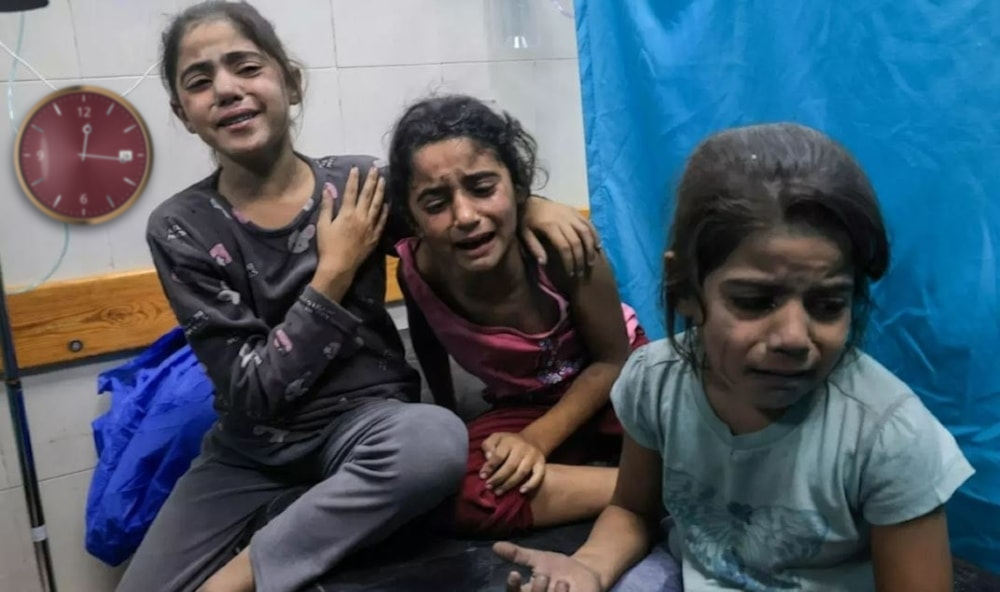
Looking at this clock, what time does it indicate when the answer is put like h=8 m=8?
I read h=12 m=16
